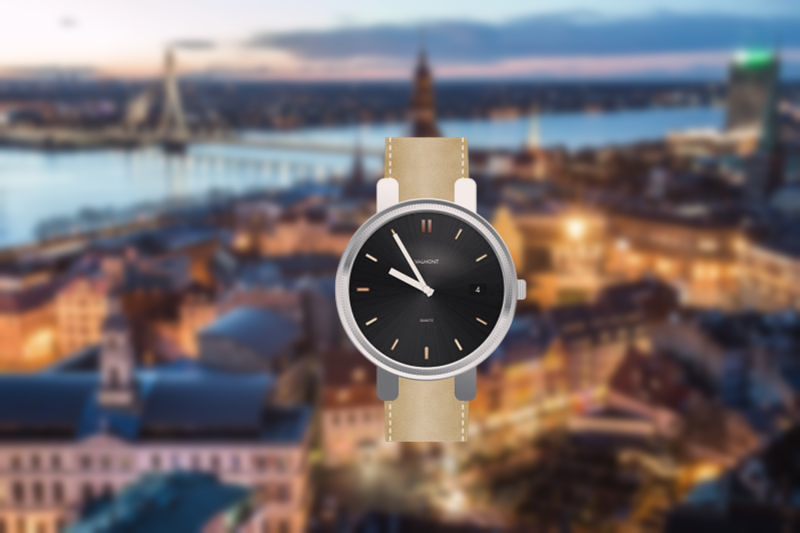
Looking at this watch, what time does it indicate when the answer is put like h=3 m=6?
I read h=9 m=55
